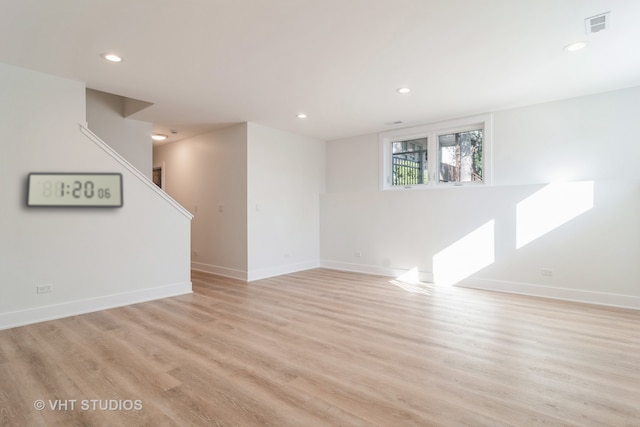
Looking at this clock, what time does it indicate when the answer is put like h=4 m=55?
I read h=1 m=20
